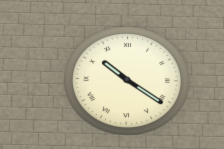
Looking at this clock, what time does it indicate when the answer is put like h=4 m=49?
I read h=10 m=21
